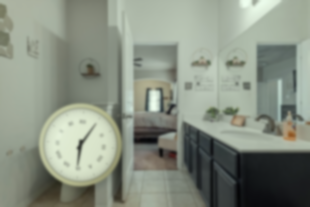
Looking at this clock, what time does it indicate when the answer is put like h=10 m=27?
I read h=6 m=5
